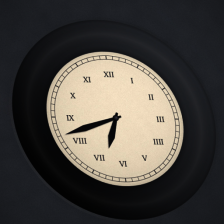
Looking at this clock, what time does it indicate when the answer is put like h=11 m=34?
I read h=6 m=42
